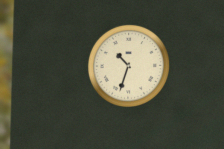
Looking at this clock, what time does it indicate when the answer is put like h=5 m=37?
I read h=10 m=33
